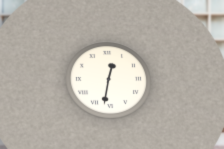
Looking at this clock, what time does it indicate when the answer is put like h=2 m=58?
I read h=12 m=32
